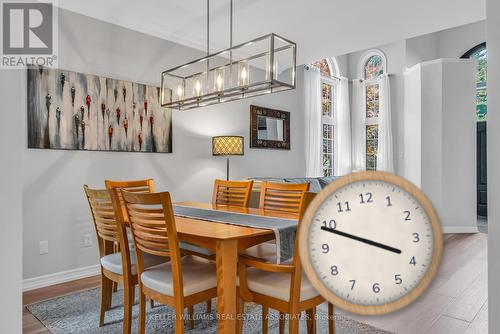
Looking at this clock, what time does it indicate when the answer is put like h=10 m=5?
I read h=3 m=49
